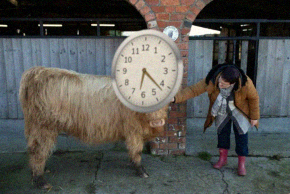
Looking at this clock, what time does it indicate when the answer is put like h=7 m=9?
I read h=6 m=22
